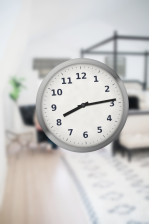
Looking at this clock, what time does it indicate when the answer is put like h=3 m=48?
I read h=8 m=14
